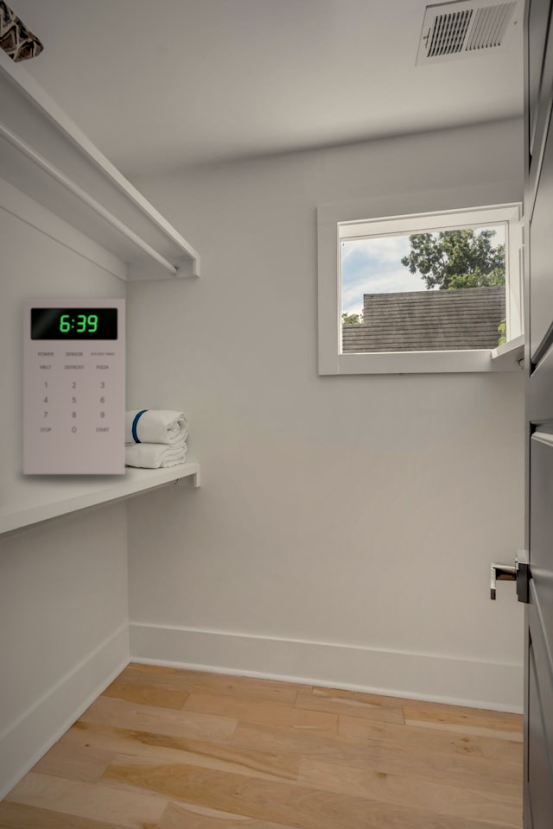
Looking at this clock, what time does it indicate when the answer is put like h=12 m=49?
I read h=6 m=39
